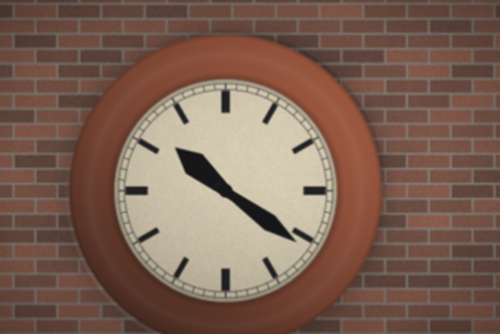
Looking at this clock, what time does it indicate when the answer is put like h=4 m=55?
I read h=10 m=21
